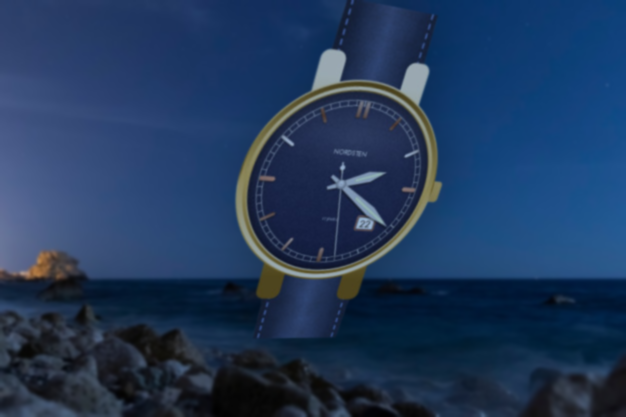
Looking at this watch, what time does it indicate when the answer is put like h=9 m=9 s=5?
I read h=2 m=20 s=28
